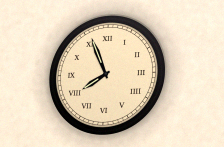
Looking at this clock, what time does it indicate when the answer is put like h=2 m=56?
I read h=7 m=56
